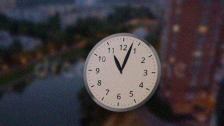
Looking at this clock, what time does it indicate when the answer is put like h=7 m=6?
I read h=11 m=3
